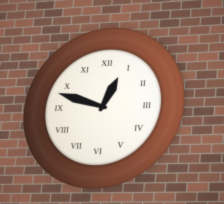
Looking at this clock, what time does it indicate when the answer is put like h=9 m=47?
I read h=12 m=48
